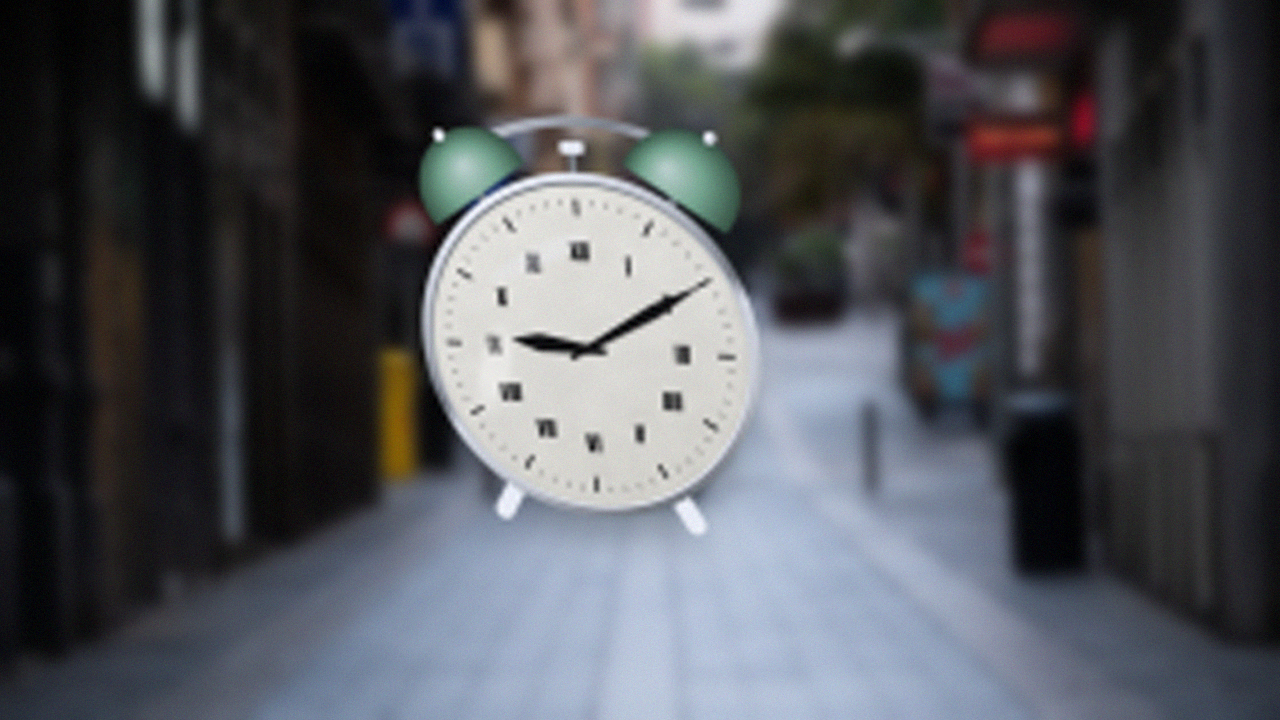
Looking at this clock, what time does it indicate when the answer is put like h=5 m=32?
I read h=9 m=10
